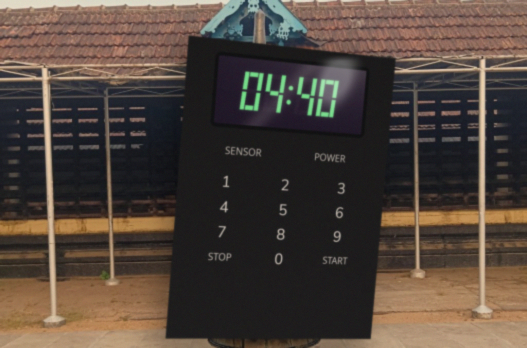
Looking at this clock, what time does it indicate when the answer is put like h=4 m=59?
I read h=4 m=40
